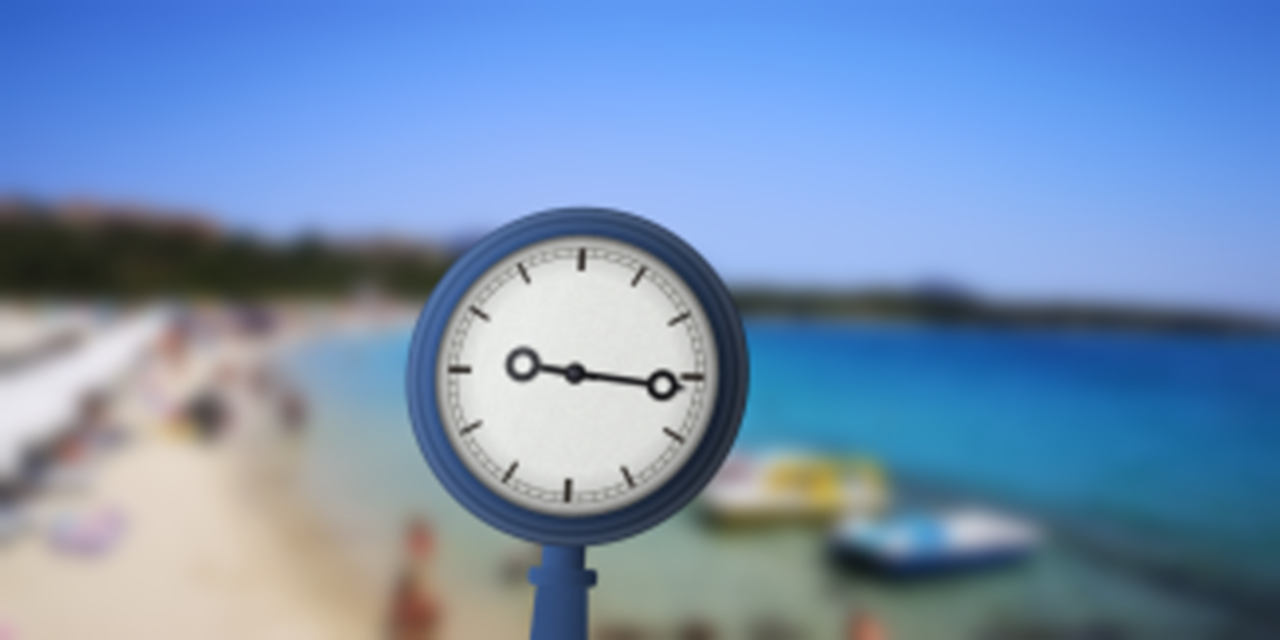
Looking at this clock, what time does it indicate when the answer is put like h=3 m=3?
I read h=9 m=16
